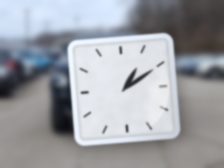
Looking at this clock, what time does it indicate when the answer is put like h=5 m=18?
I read h=1 m=10
